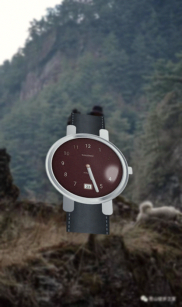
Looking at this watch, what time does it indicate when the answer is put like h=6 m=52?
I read h=5 m=27
